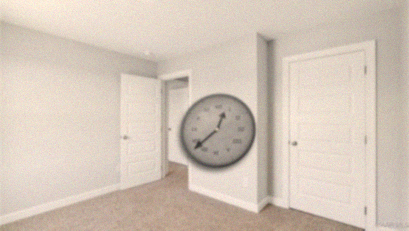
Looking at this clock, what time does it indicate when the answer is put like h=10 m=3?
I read h=12 m=38
